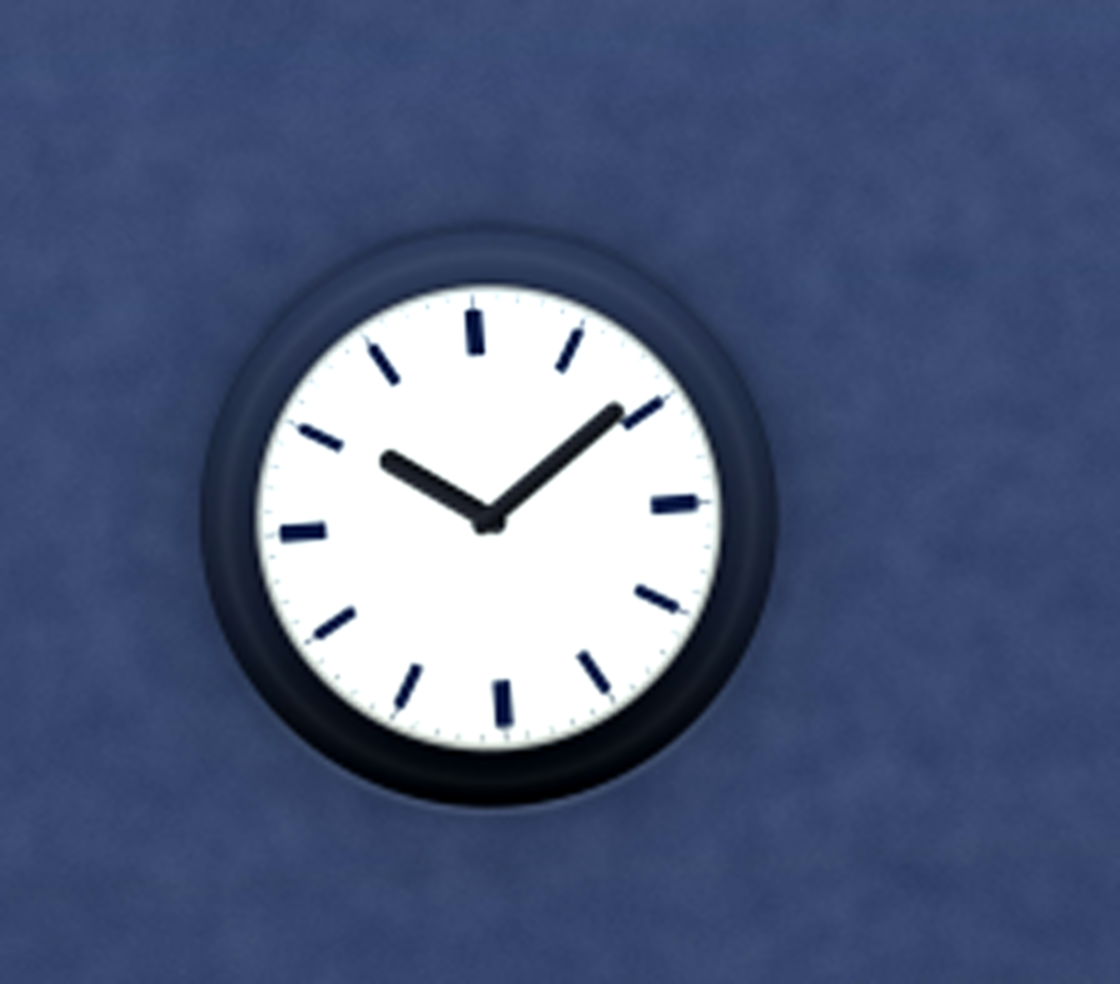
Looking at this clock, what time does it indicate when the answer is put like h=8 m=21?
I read h=10 m=9
